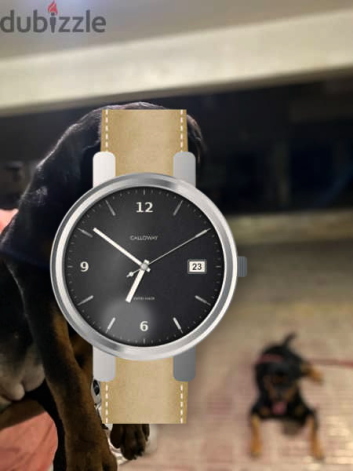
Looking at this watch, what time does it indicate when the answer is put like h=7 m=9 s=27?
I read h=6 m=51 s=10
